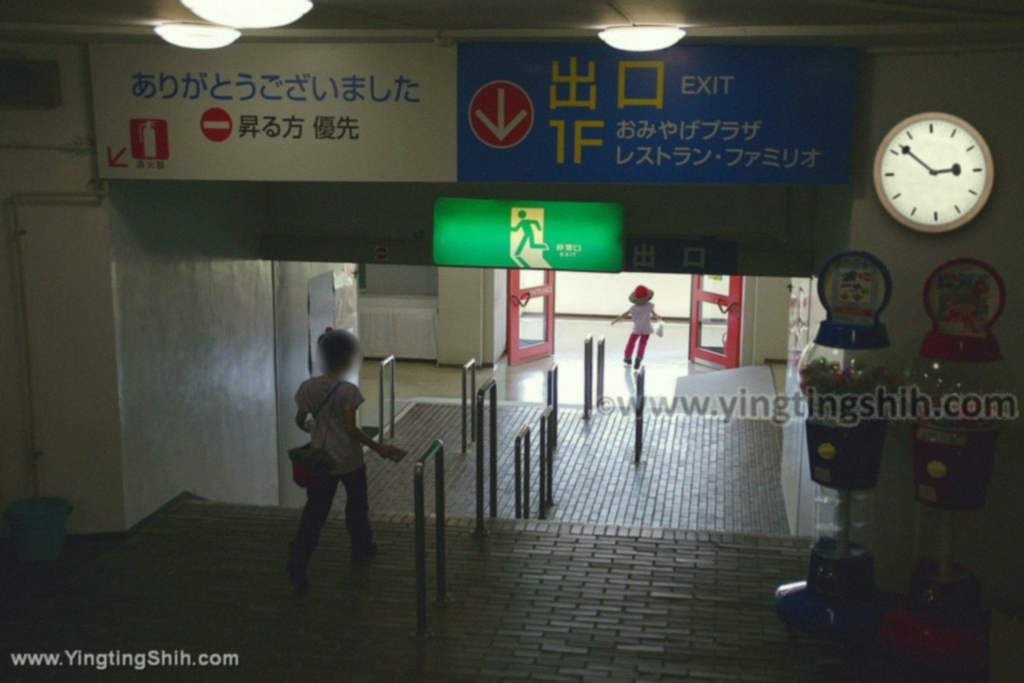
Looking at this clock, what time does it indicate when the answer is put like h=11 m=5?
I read h=2 m=52
